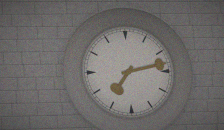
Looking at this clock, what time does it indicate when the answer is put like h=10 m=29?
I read h=7 m=13
